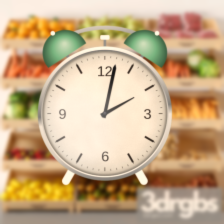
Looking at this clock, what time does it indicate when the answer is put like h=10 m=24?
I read h=2 m=2
